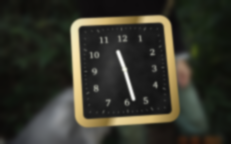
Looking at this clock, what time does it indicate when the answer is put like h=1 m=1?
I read h=11 m=28
